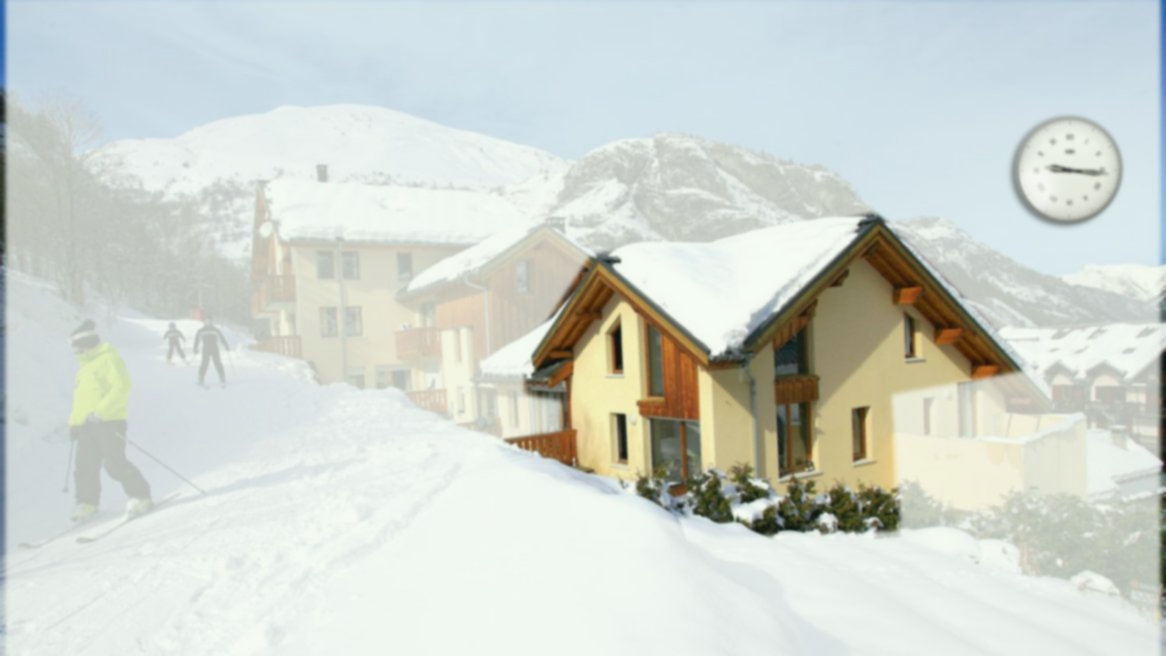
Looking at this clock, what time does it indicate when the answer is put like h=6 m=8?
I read h=9 m=16
